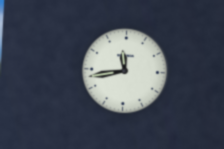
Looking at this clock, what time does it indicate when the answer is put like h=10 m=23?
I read h=11 m=43
